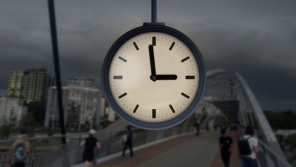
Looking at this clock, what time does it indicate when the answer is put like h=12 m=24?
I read h=2 m=59
